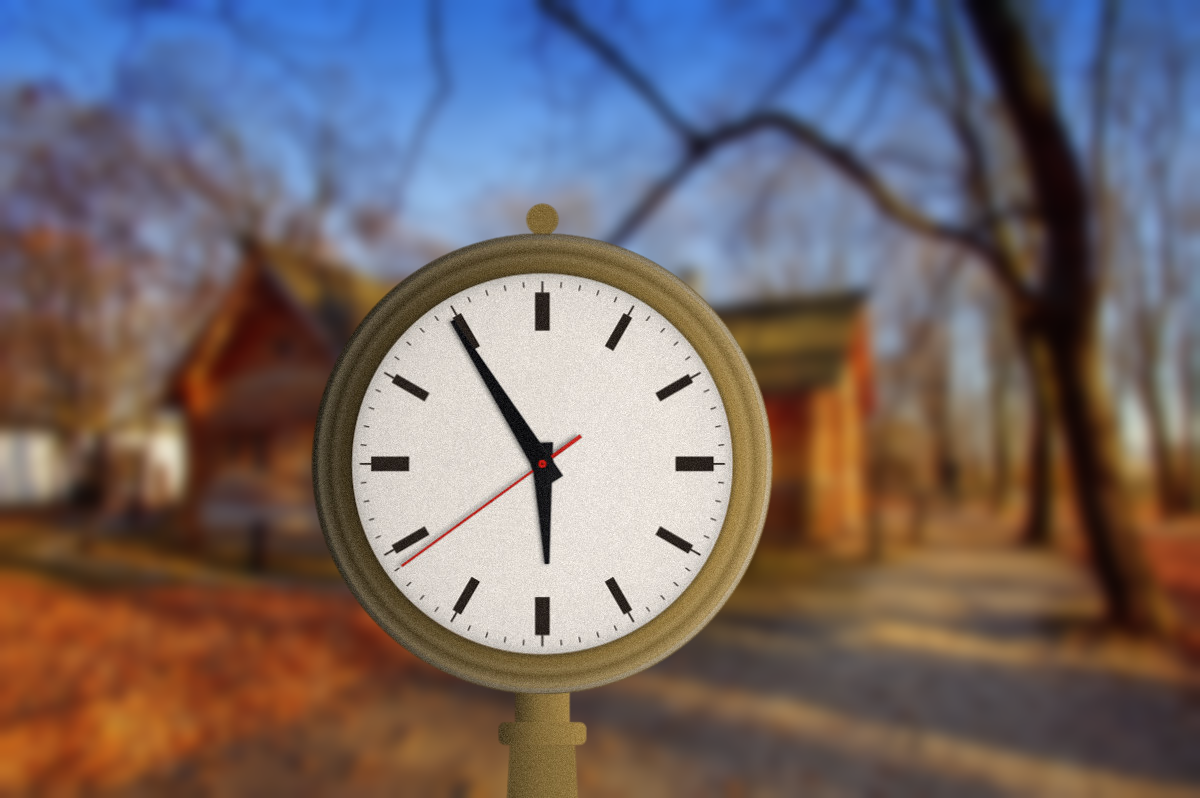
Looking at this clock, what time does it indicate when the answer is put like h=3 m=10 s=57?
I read h=5 m=54 s=39
